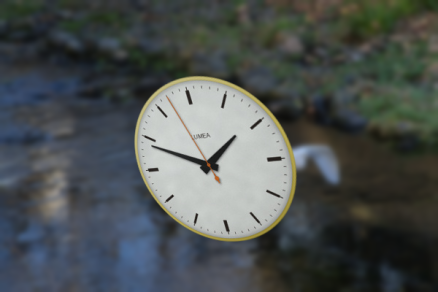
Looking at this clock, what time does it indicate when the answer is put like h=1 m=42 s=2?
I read h=1 m=48 s=57
